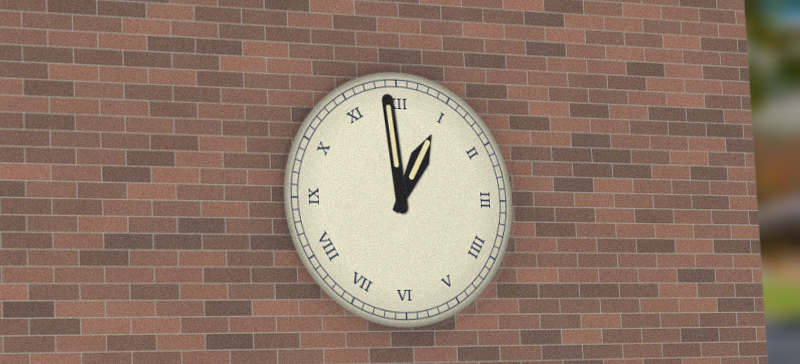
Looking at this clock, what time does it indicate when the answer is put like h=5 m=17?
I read h=12 m=59
